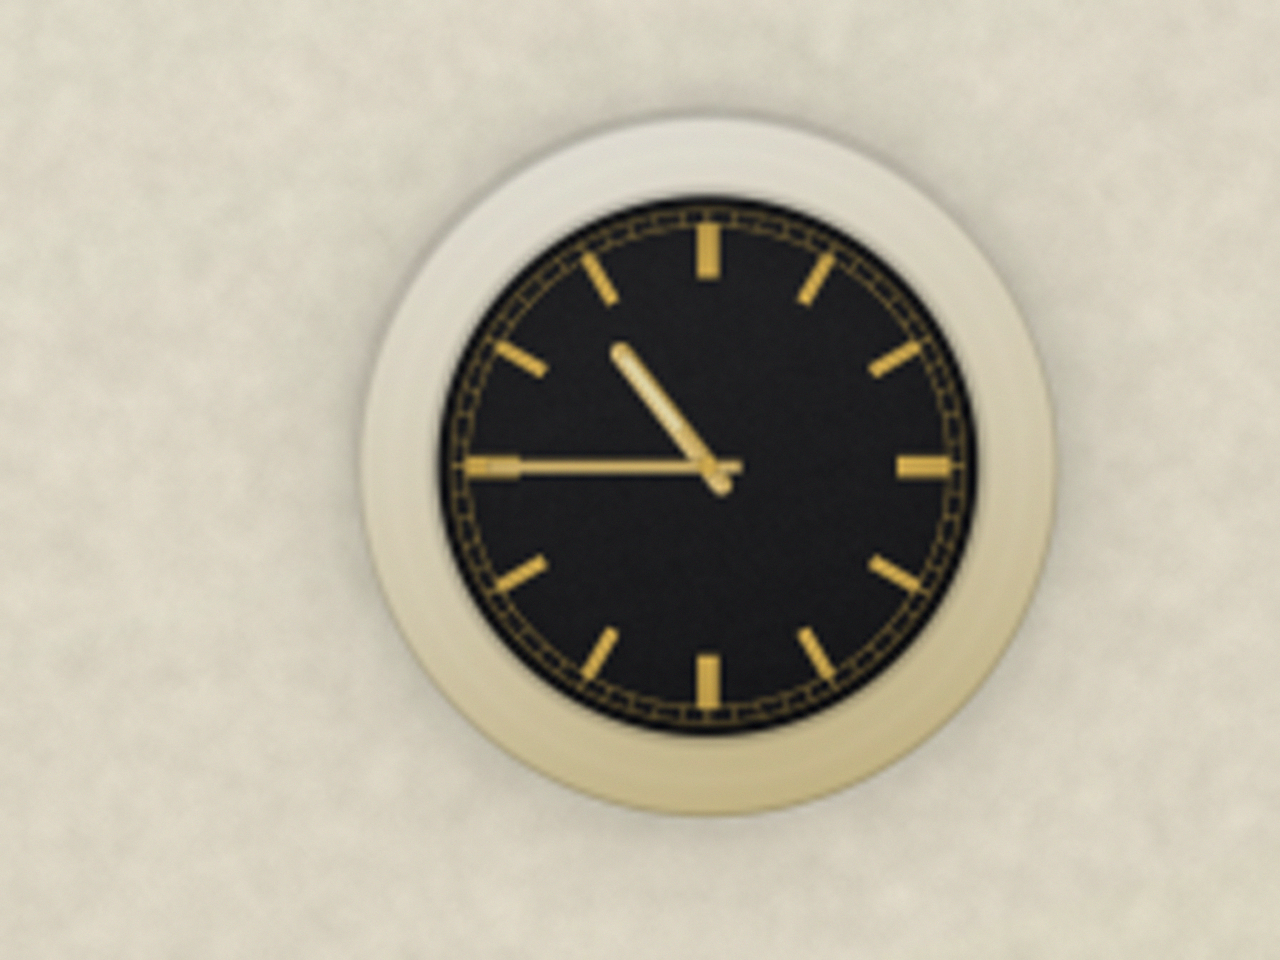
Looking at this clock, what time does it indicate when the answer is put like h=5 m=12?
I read h=10 m=45
